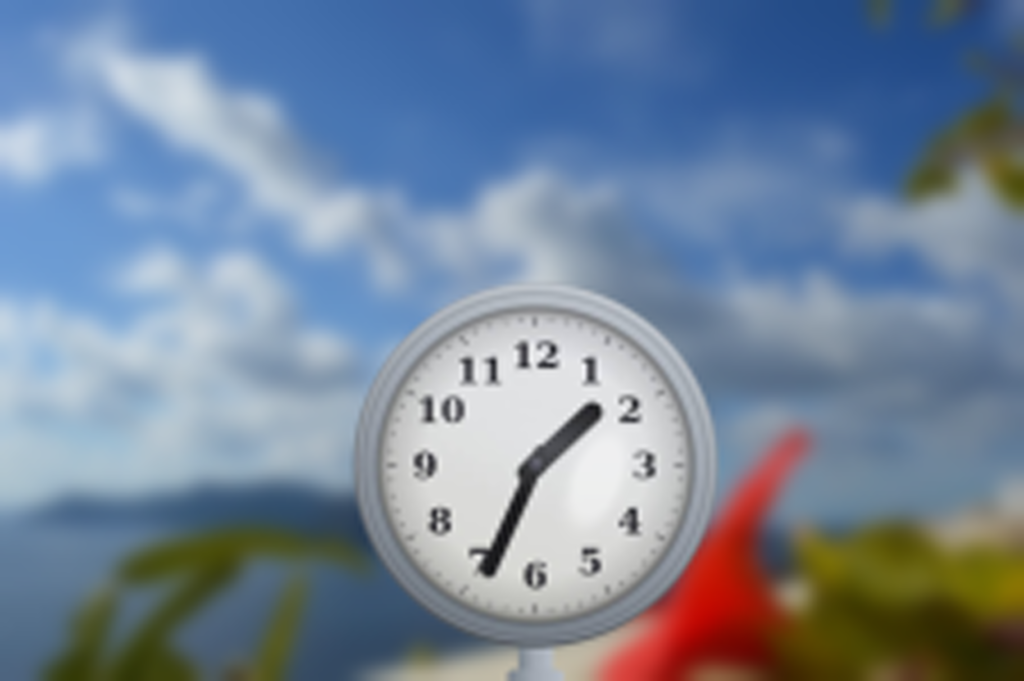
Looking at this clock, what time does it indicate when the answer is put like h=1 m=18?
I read h=1 m=34
